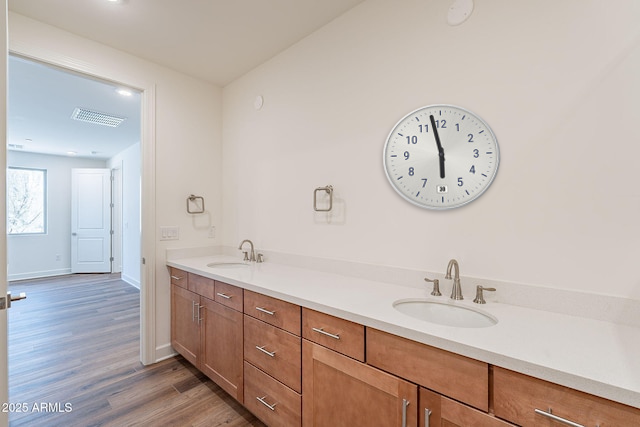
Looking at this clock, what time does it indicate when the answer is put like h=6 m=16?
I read h=5 m=58
